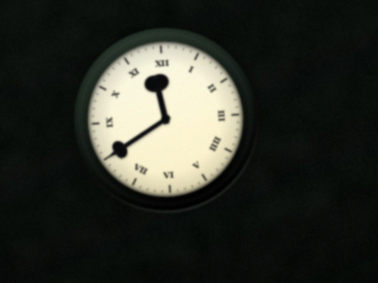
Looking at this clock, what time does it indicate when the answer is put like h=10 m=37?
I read h=11 m=40
